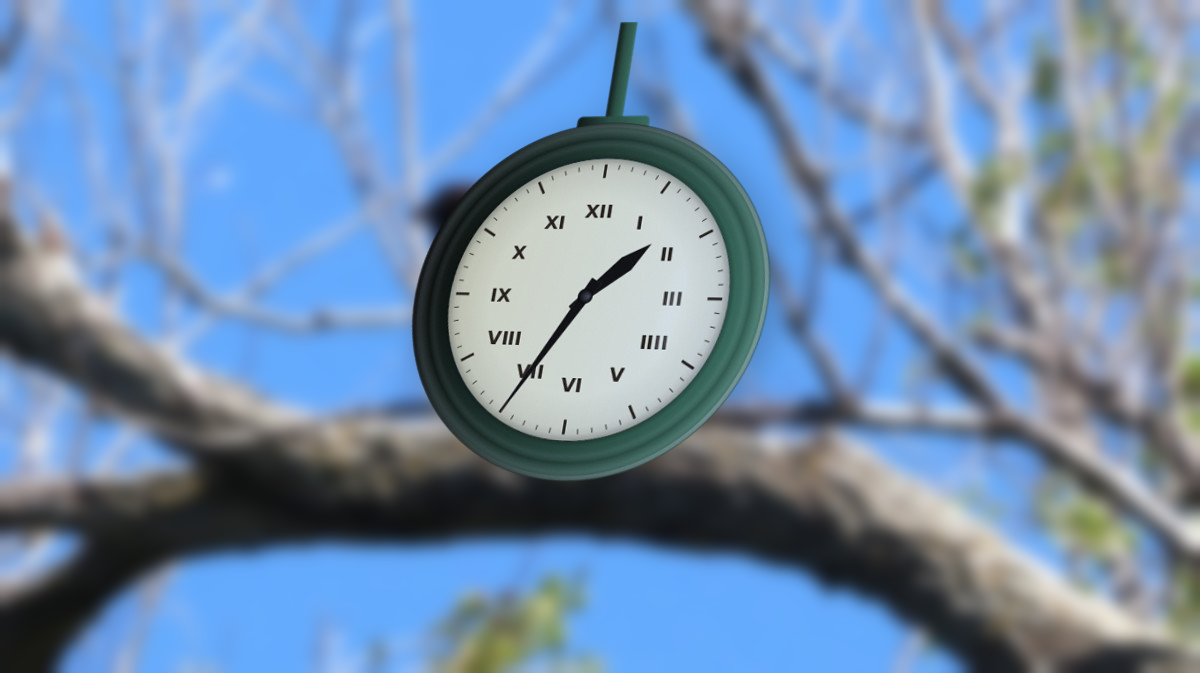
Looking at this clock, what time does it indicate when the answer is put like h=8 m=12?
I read h=1 m=35
